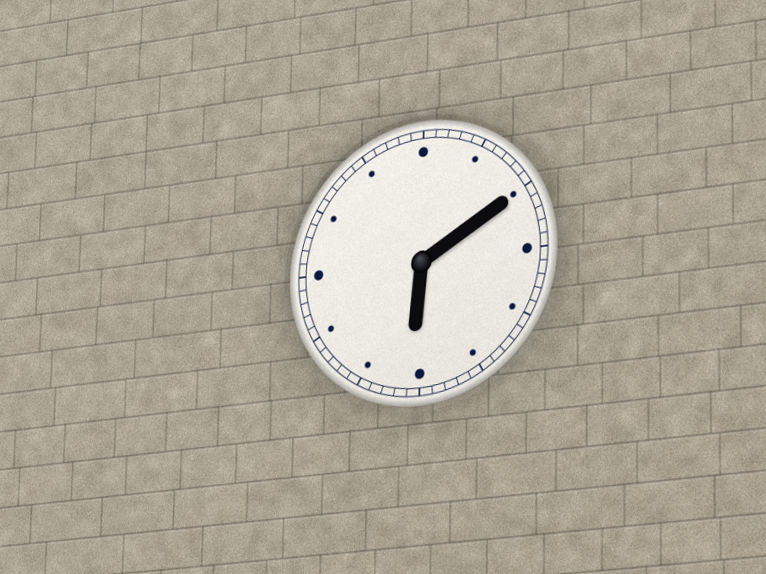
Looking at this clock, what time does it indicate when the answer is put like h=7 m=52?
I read h=6 m=10
